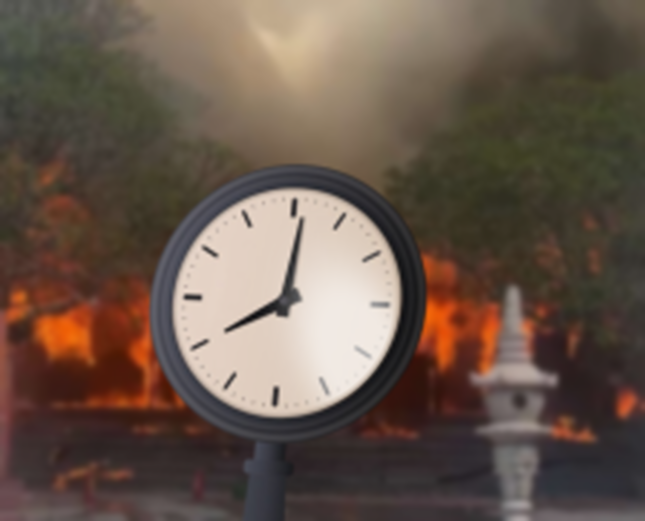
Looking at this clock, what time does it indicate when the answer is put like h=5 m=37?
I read h=8 m=1
